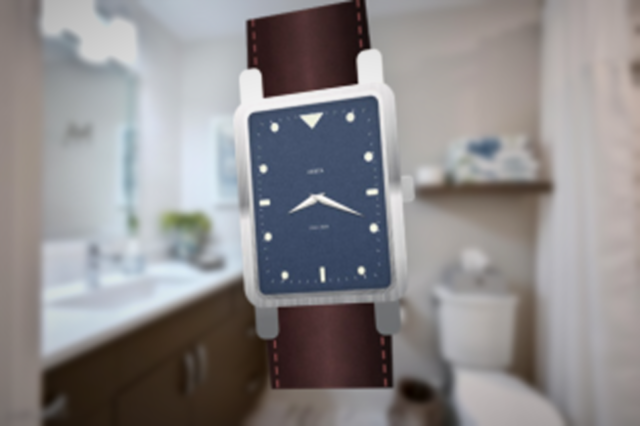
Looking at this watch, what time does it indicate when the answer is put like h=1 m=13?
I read h=8 m=19
